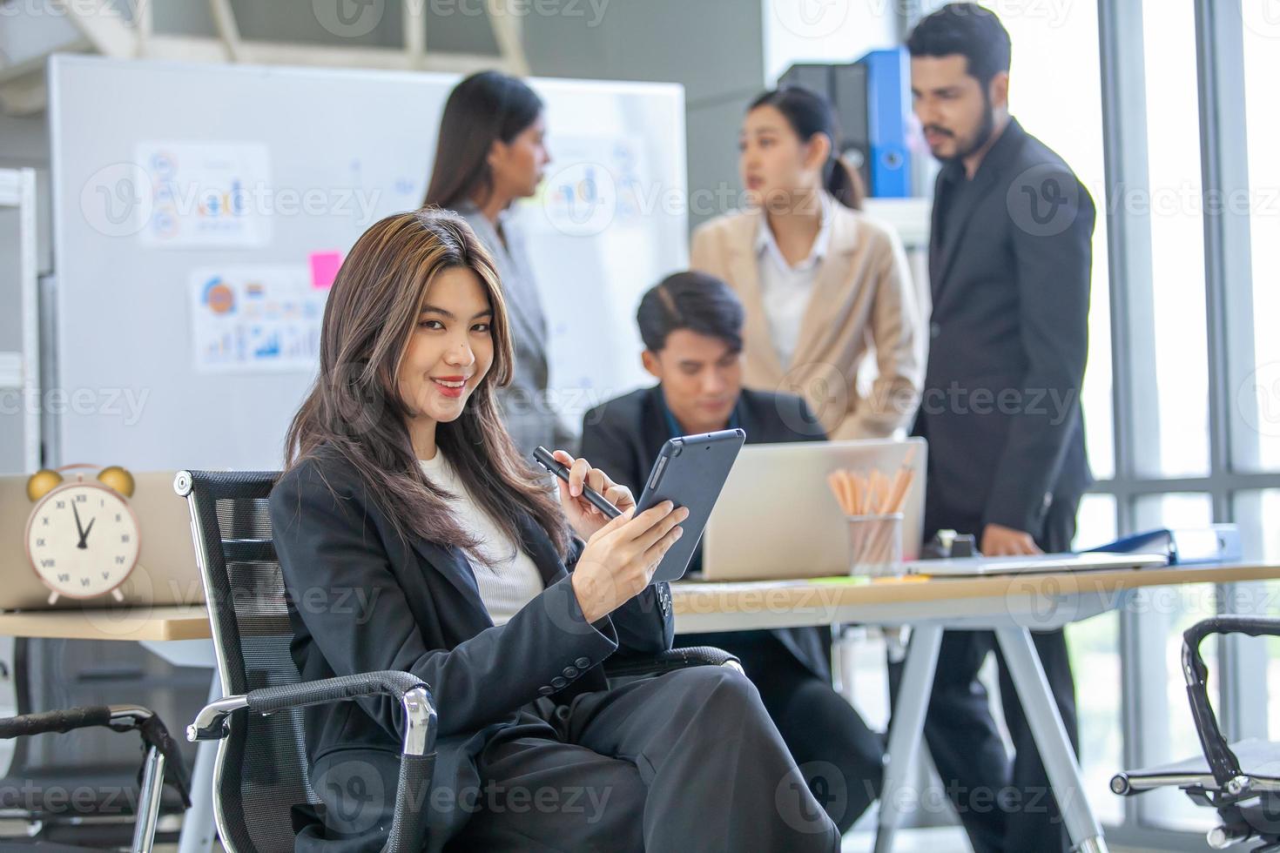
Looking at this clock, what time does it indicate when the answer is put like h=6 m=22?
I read h=12 m=58
